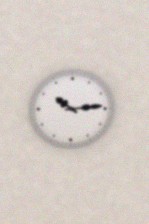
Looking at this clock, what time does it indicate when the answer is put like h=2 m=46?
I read h=10 m=14
